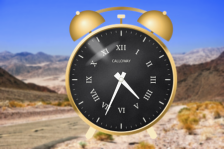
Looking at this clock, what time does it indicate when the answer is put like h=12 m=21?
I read h=4 m=34
